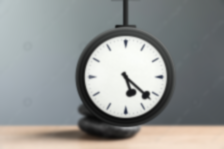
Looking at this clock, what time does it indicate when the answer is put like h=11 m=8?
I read h=5 m=22
